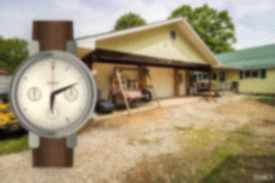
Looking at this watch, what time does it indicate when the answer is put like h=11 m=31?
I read h=6 m=11
